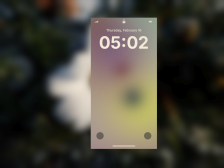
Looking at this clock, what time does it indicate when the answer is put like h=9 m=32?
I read h=5 m=2
